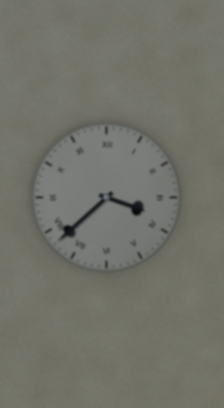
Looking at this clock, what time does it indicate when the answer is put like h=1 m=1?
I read h=3 m=38
